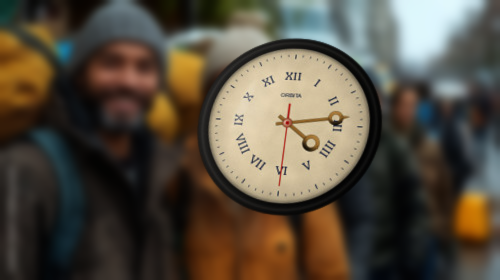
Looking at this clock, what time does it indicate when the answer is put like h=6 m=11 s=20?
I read h=4 m=13 s=30
